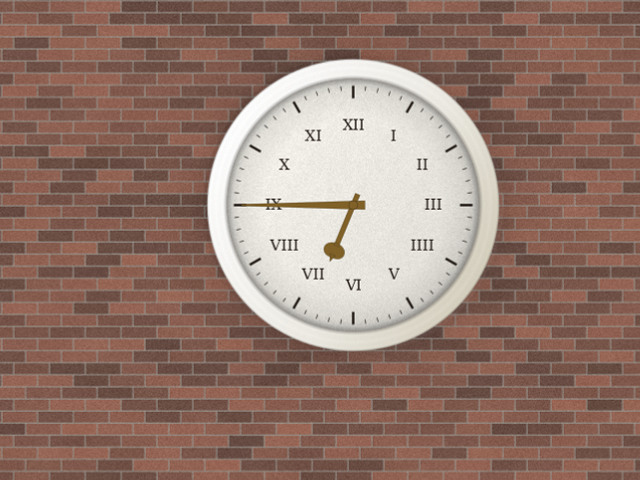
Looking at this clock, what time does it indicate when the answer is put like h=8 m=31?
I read h=6 m=45
